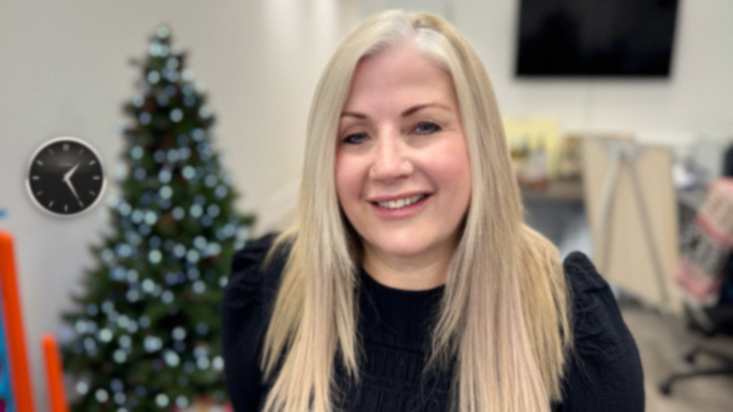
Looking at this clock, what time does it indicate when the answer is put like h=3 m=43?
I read h=1 m=25
